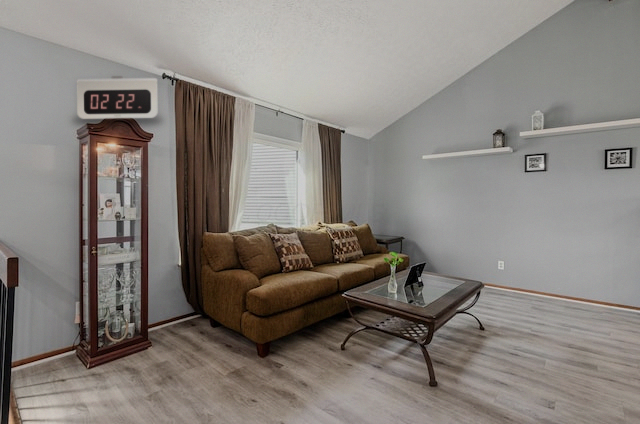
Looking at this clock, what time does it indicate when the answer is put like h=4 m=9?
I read h=2 m=22
